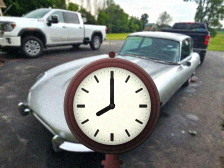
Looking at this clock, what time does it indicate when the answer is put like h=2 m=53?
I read h=8 m=0
